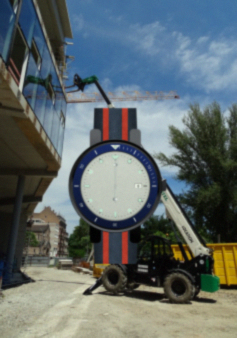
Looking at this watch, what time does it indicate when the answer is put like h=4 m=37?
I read h=6 m=0
